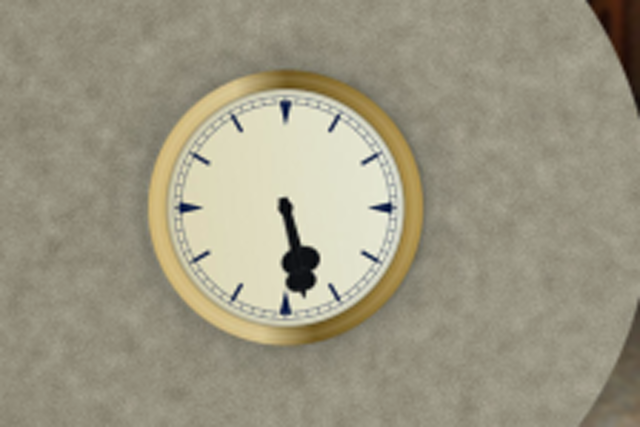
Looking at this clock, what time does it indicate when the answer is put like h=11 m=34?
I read h=5 m=28
